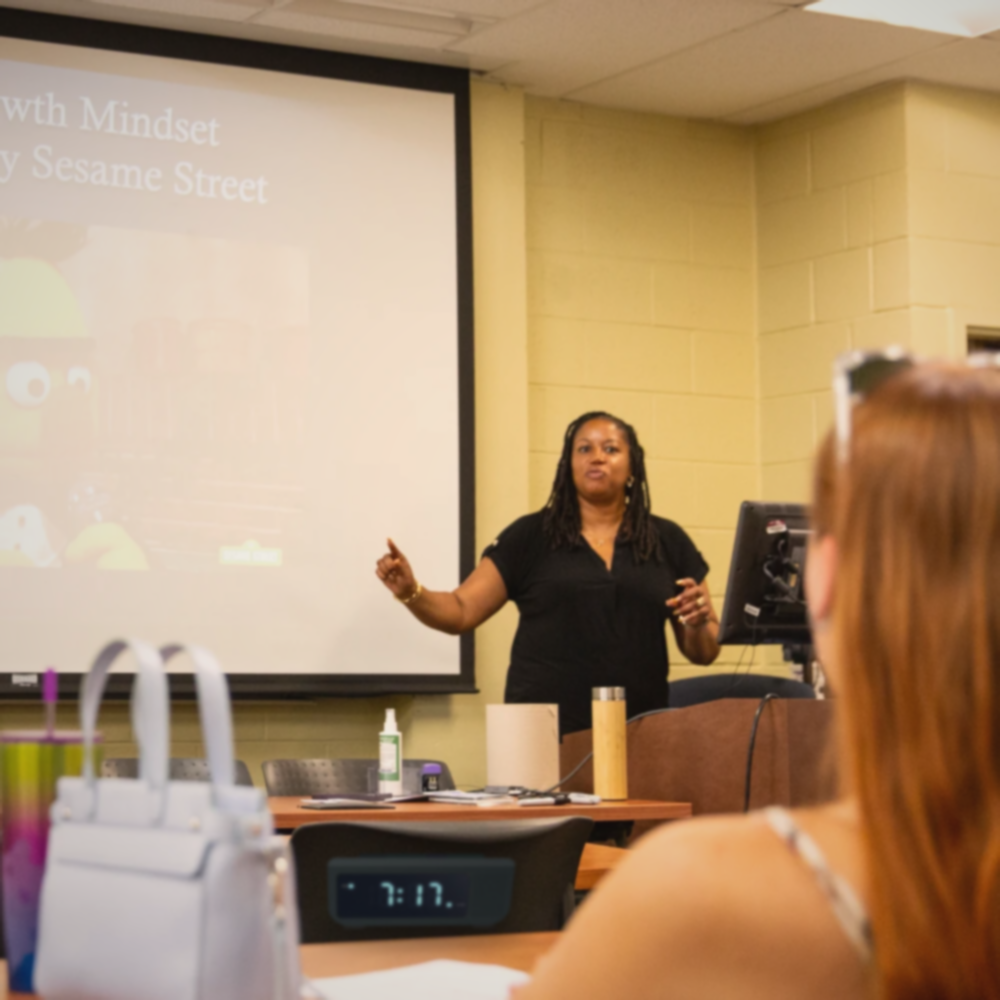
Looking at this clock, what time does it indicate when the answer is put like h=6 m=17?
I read h=7 m=17
